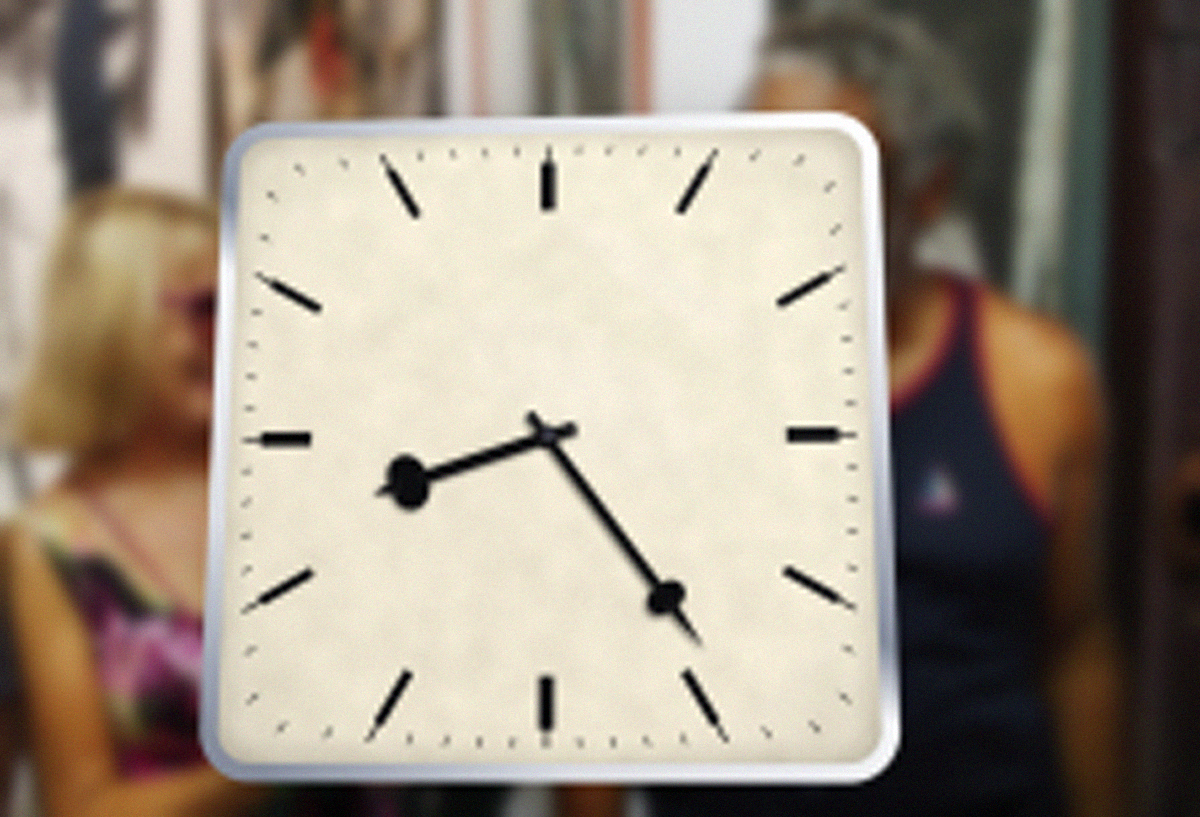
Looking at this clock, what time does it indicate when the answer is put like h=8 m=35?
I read h=8 m=24
